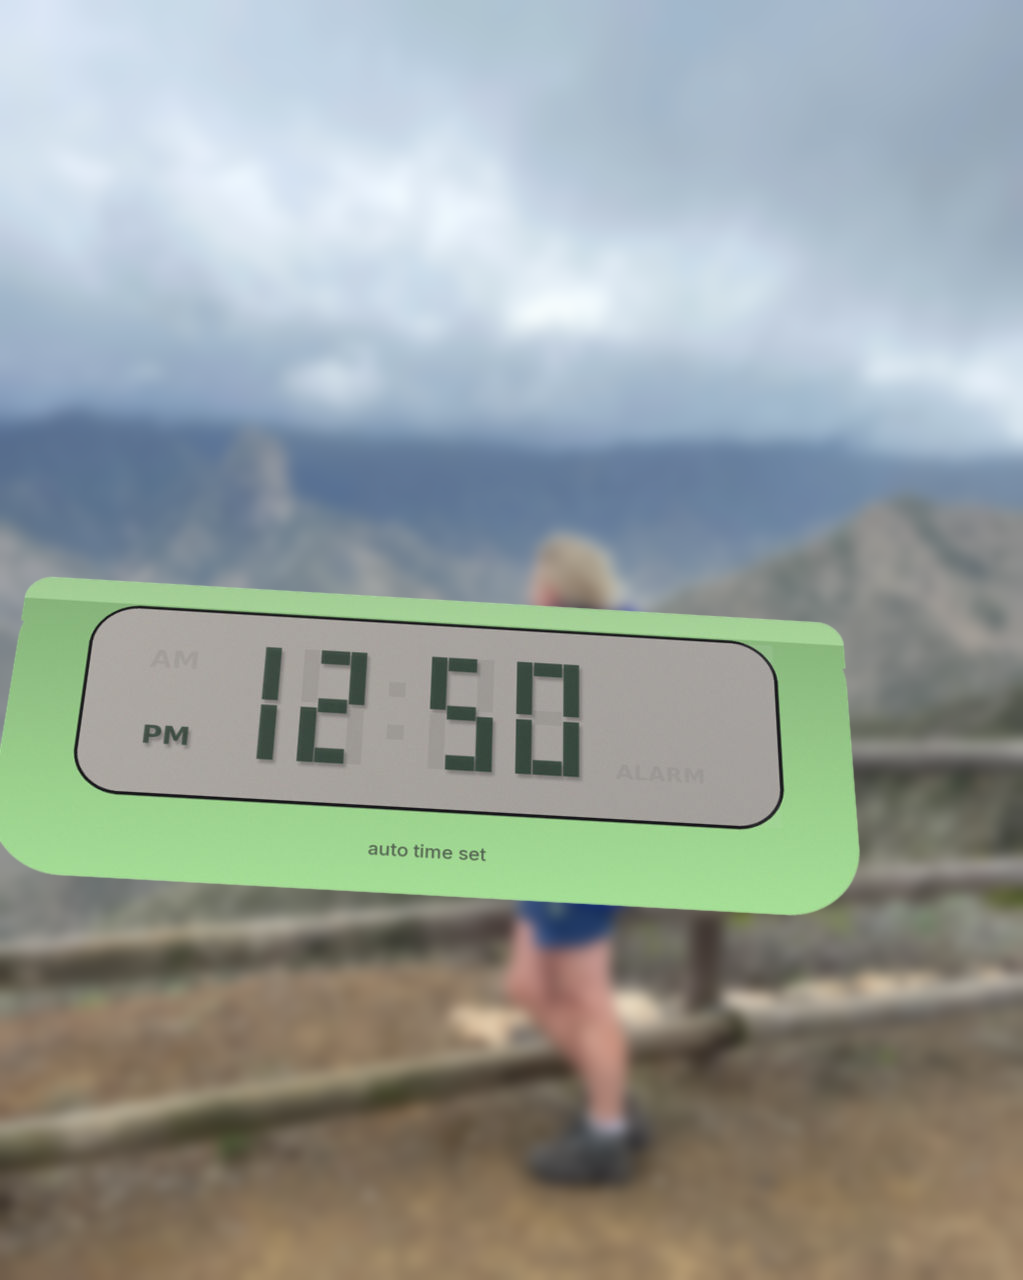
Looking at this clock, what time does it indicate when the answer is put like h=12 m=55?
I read h=12 m=50
